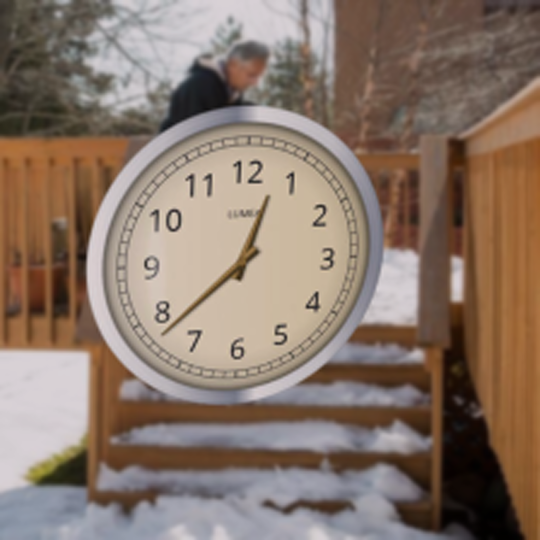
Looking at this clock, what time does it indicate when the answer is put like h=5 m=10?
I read h=12 m=38
